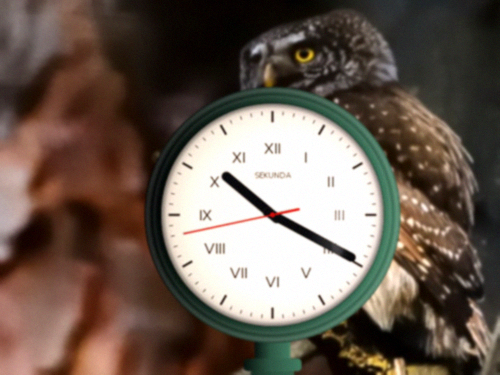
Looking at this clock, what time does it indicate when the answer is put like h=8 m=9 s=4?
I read h=10 m=19 s=43
